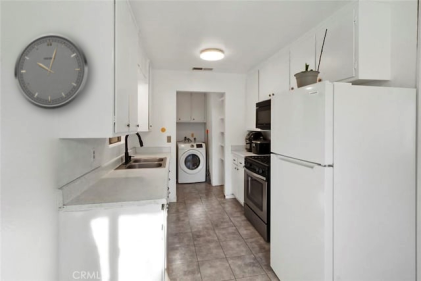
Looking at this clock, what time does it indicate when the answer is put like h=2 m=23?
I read h=10 m=3
